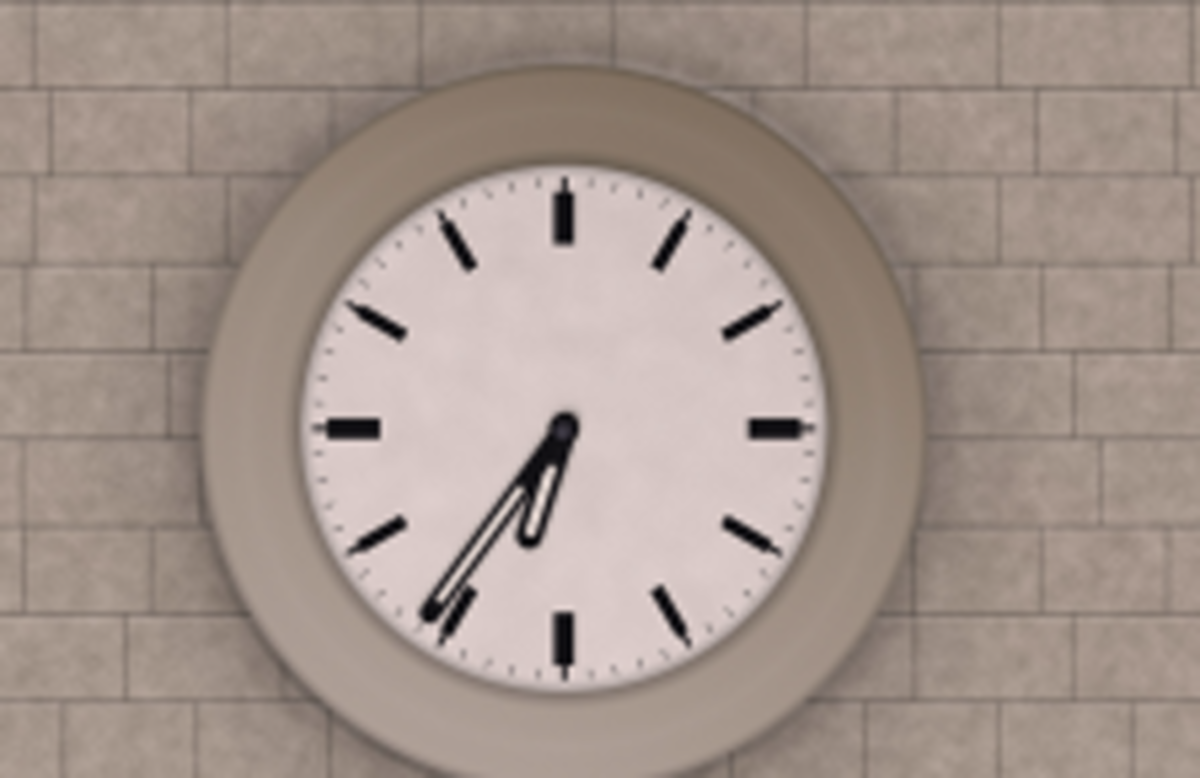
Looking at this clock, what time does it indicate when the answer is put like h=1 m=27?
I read h=6 m=36
